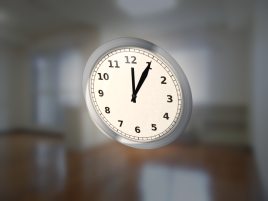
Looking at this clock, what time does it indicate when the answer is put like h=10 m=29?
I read h=12 m=5
